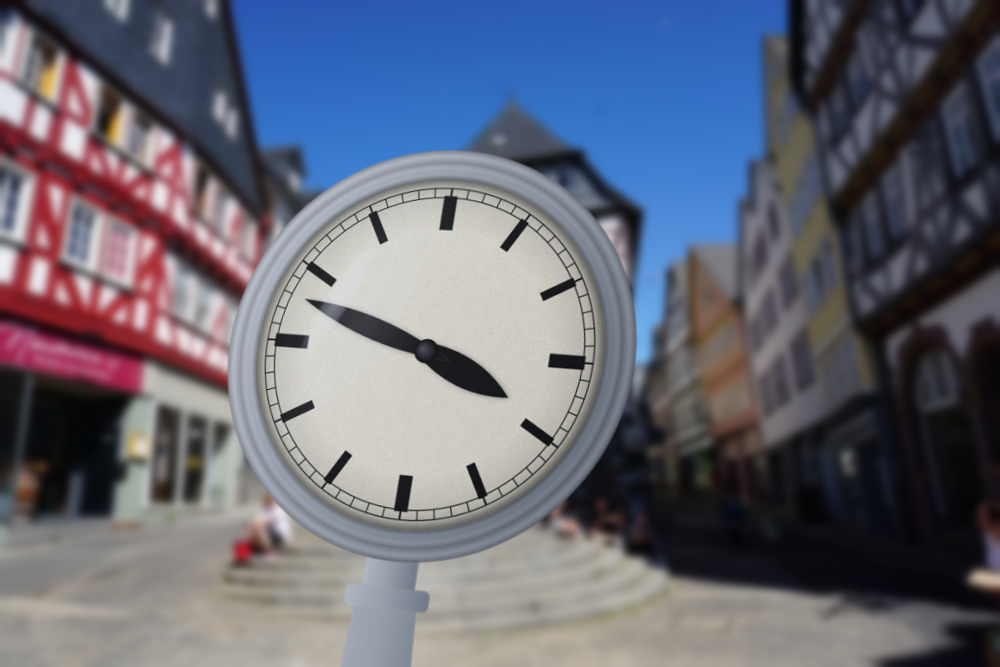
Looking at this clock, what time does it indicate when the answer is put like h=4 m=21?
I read h=3 m=48
